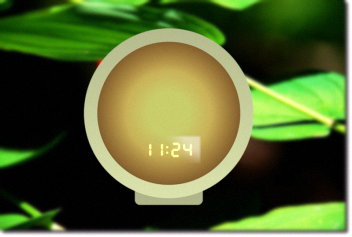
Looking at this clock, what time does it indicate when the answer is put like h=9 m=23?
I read h=11 m=24
